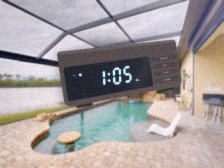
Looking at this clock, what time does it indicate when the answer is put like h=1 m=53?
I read h=1 m=5
